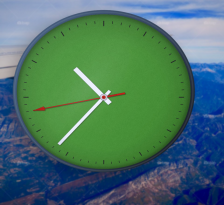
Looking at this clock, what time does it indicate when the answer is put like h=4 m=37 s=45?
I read h=10 m=36 s=43
